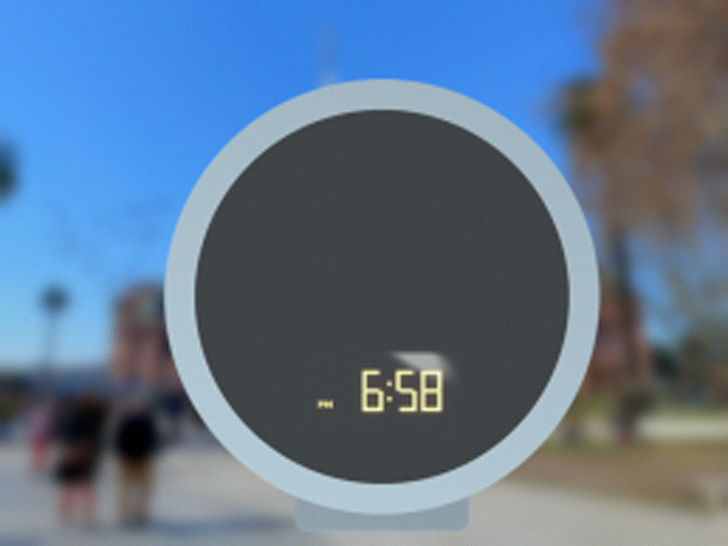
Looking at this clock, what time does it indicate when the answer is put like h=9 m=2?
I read h=6 m=58
